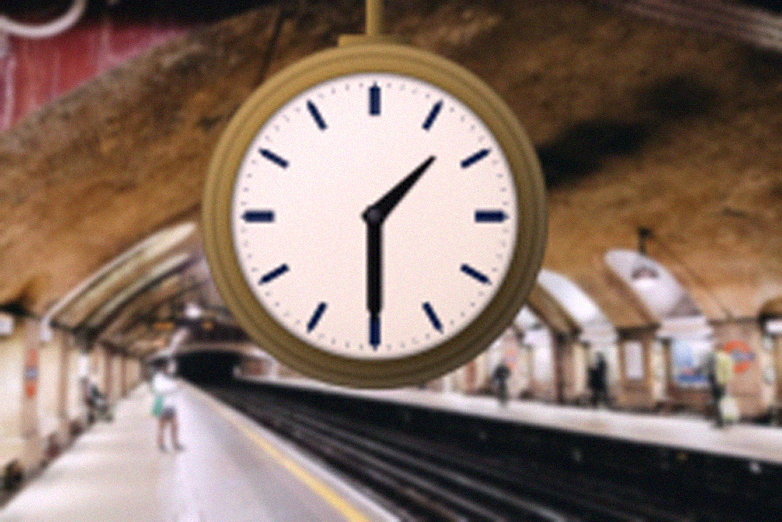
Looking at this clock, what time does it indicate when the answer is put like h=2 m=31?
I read h=1 m=30
